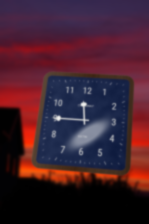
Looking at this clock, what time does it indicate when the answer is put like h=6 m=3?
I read h=11 m=45
